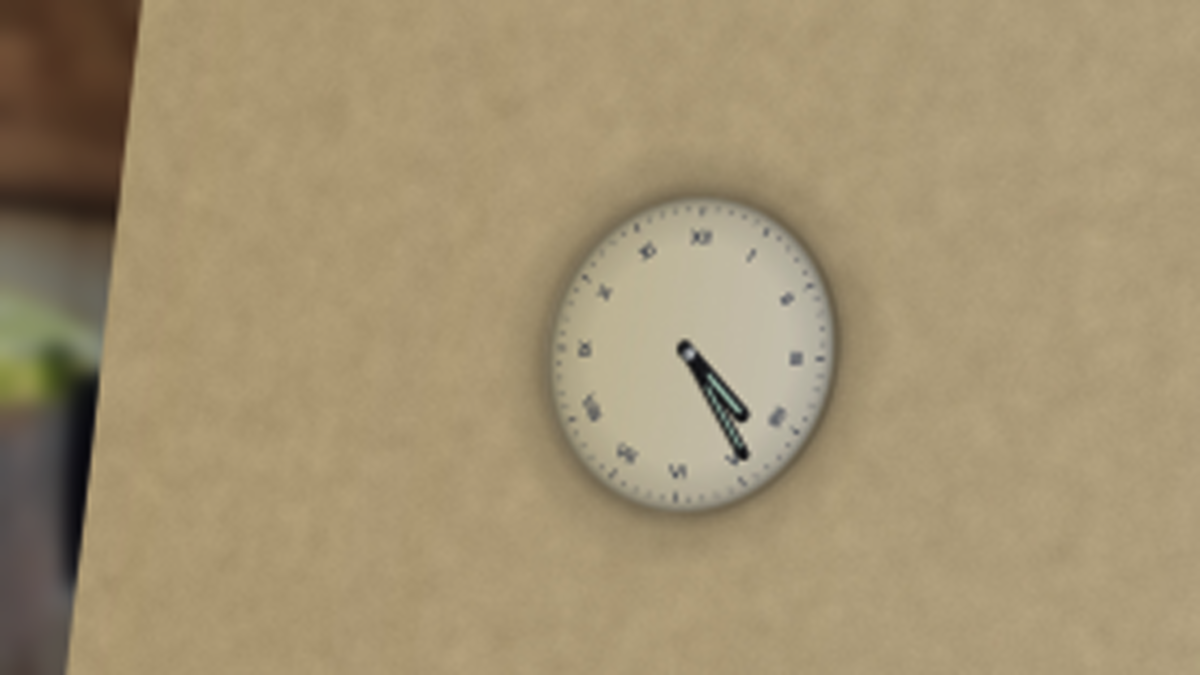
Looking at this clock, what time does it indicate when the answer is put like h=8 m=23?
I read h=4 m=24
